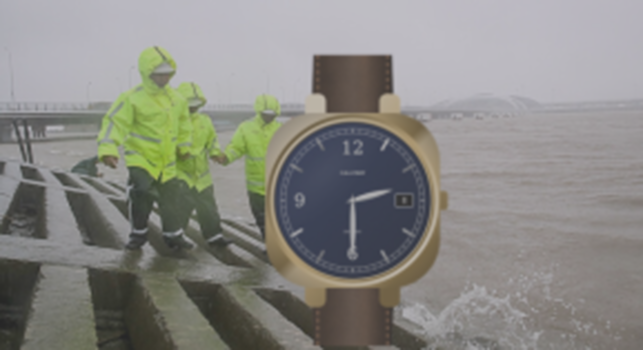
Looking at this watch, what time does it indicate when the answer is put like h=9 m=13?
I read h=2 m=30
